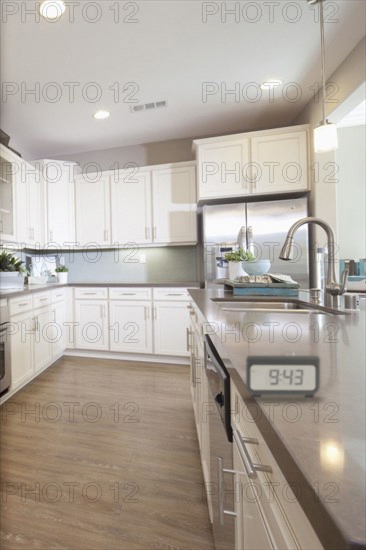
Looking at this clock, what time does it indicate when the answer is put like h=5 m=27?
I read h=9 m=43
